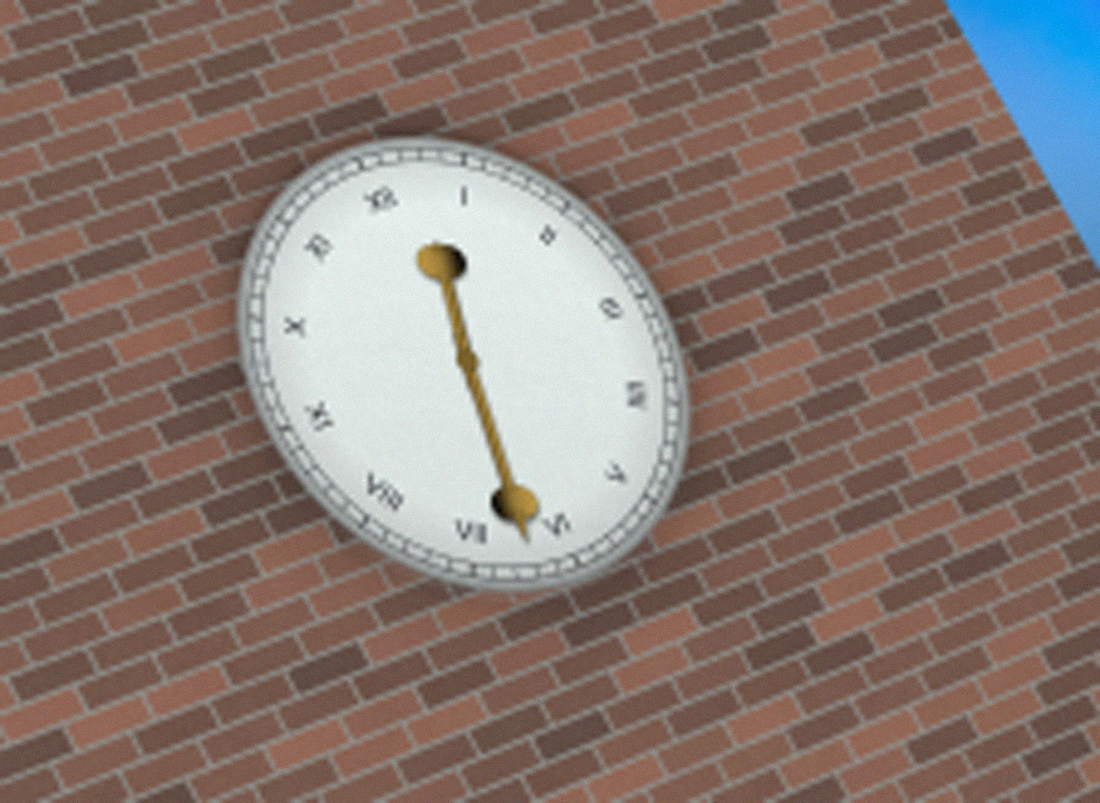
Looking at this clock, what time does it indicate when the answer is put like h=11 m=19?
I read h=12 m=32
